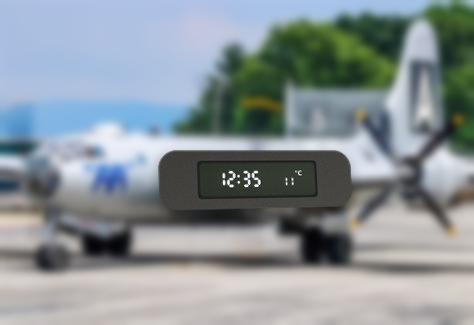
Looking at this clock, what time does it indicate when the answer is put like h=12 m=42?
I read h=12 m=35
